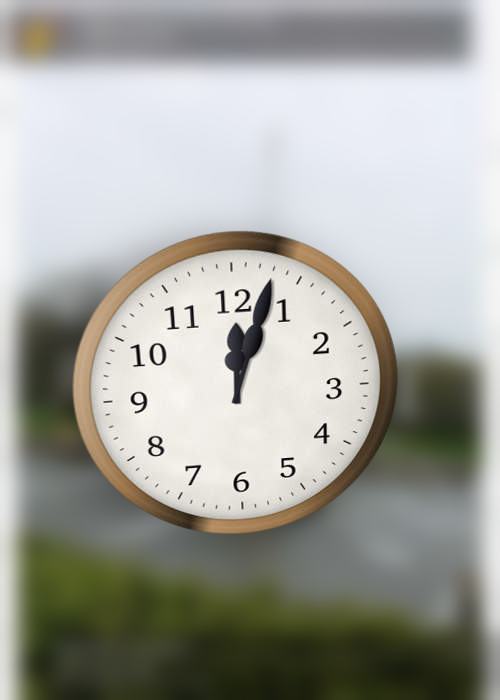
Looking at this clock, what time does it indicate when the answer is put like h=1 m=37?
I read h=12 m=3
